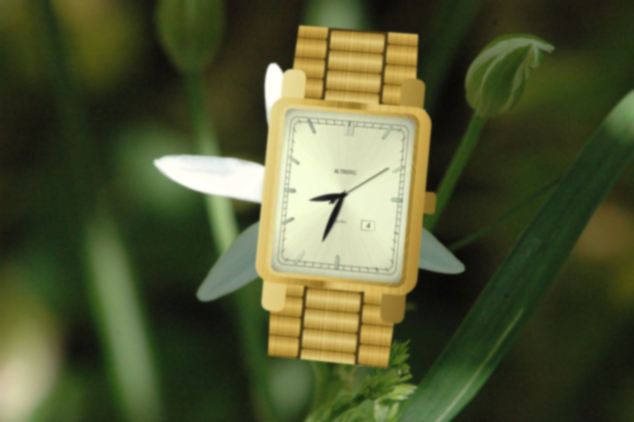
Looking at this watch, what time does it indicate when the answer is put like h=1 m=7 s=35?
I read h=8 m=33 s=9
